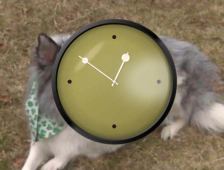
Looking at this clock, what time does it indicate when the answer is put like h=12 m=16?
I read h=12 m=51
